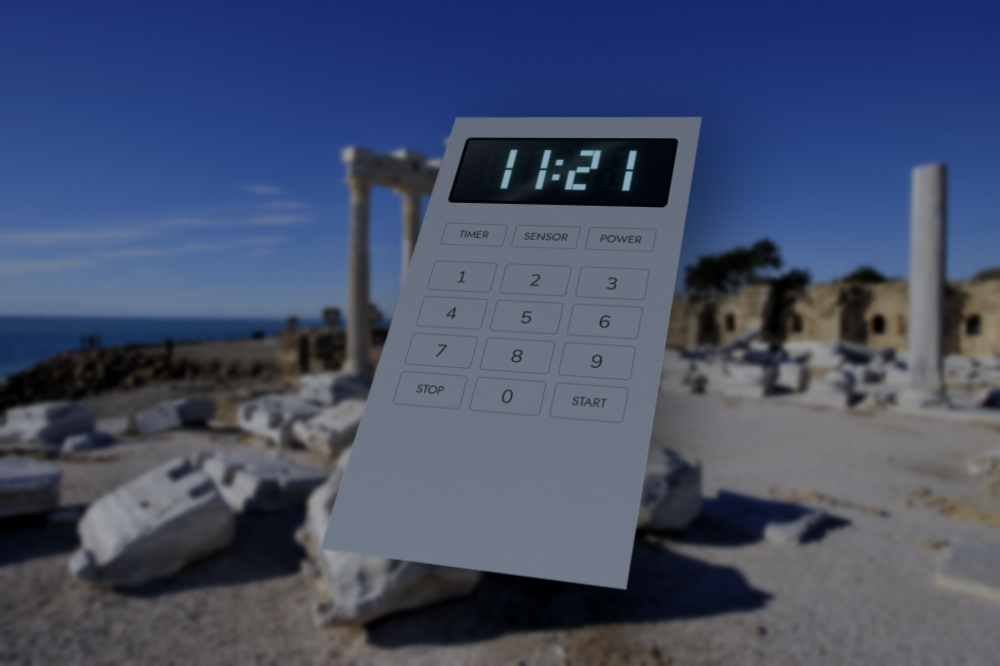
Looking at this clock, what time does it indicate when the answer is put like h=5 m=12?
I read h=11 m=21
